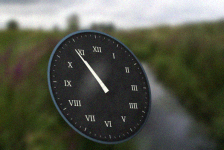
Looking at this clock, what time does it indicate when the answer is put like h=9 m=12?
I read h=10 m=54
